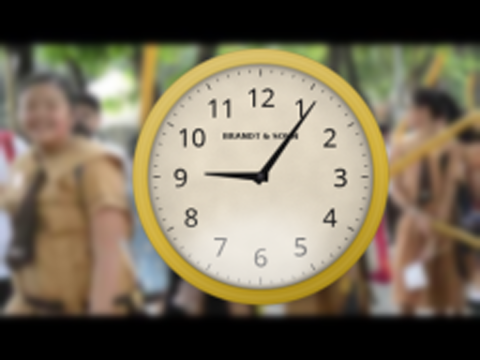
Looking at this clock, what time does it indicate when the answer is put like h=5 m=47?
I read h=9 m=6
